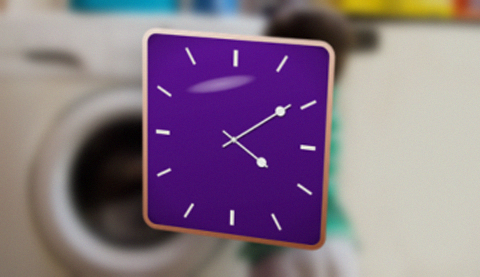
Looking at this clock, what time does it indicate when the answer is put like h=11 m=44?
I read h=4 m=9
